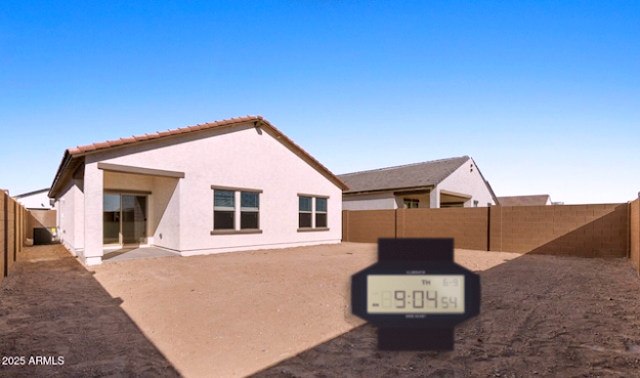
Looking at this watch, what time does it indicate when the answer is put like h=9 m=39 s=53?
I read h=9 m=4 s=54
